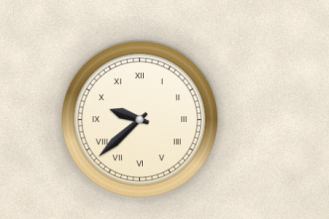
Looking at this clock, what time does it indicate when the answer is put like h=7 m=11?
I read h=9 m=38
